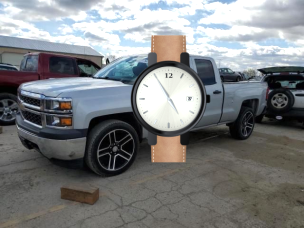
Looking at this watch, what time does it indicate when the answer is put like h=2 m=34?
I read h=4 m=55
